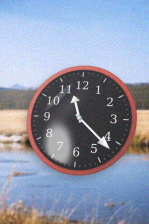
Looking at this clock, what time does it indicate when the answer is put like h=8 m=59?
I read h=11 m=22
